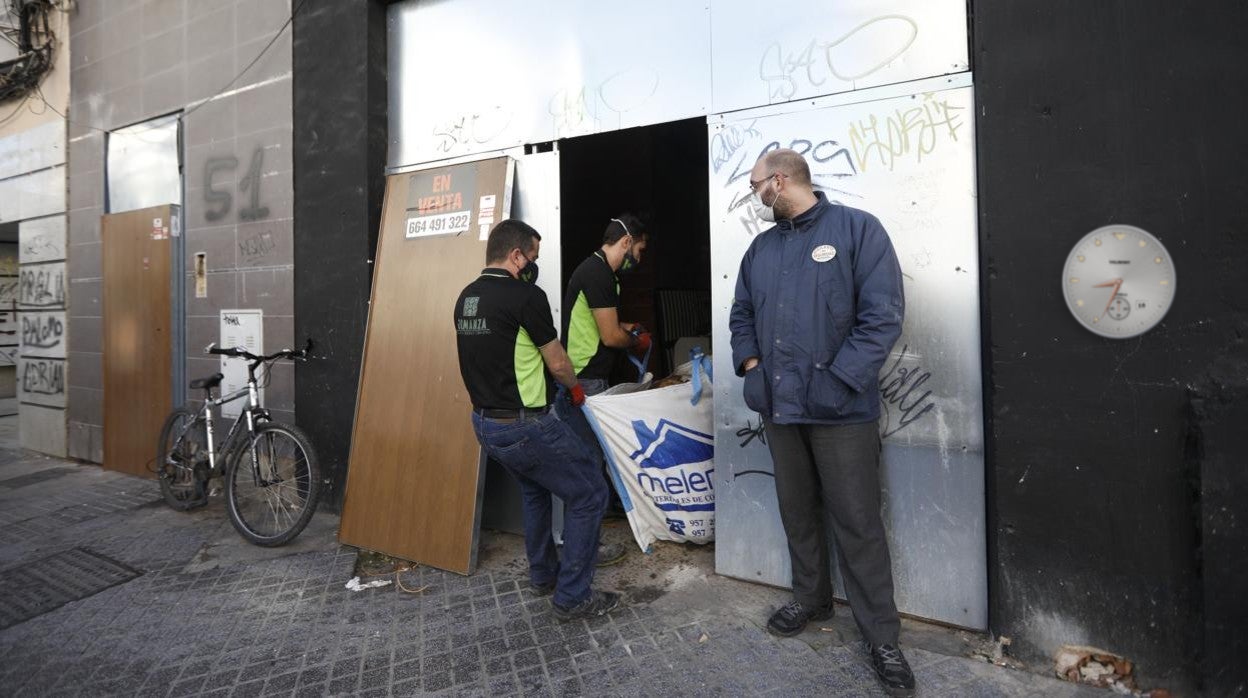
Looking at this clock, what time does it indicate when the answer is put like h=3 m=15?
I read h=8 m=34
